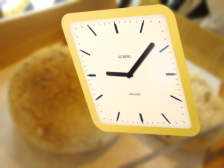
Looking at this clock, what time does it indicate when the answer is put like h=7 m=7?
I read h=9 m=8
